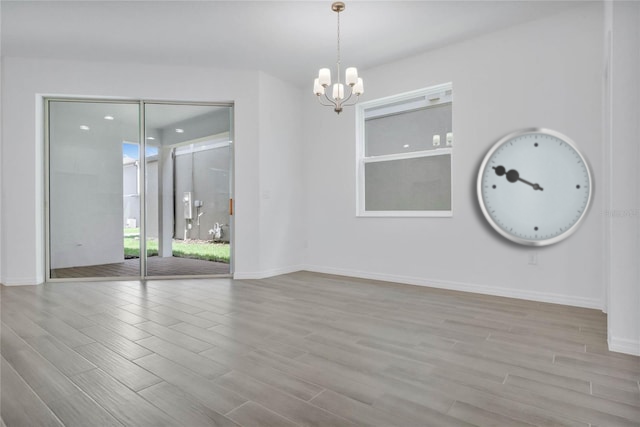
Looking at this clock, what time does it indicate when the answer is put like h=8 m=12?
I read h=9 m=49
